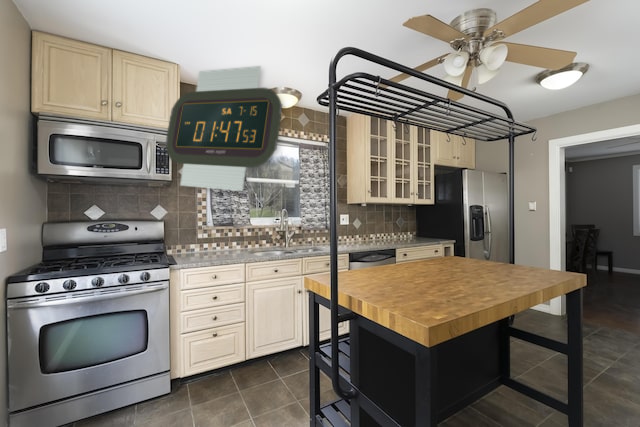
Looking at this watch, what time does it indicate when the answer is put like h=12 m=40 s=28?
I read h=1 m=47 s=53
